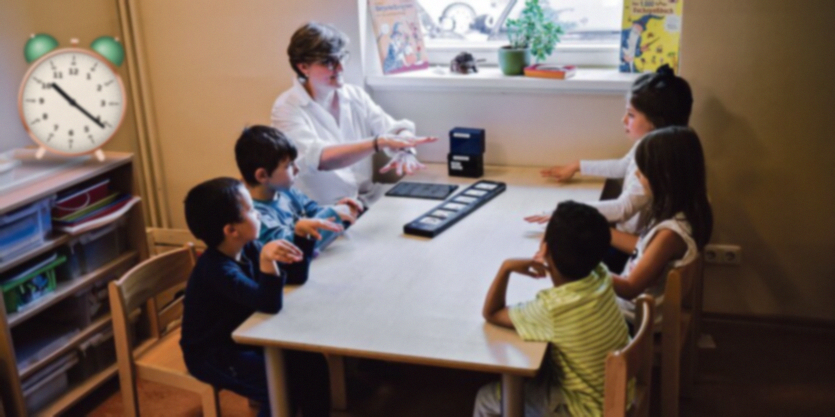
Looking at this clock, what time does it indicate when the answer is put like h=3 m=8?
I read h=10 m=21
